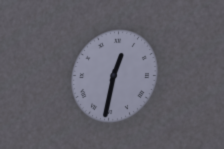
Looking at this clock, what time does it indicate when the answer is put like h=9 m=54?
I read h=12 m=31
